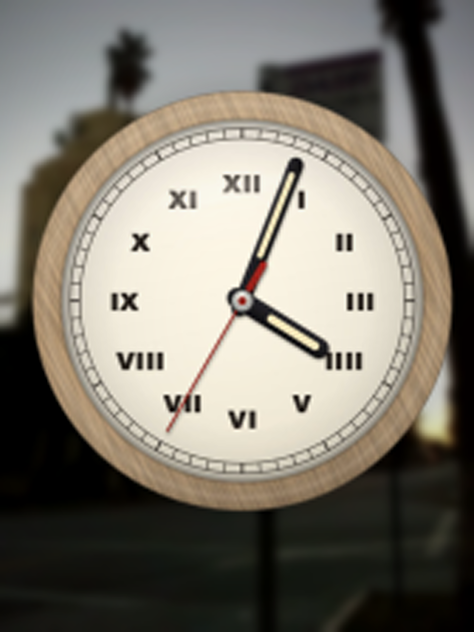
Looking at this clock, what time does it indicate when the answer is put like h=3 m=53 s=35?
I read h=4 m=3 s=35
